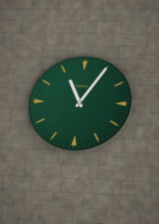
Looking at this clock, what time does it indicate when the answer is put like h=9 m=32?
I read h=11 m=5
